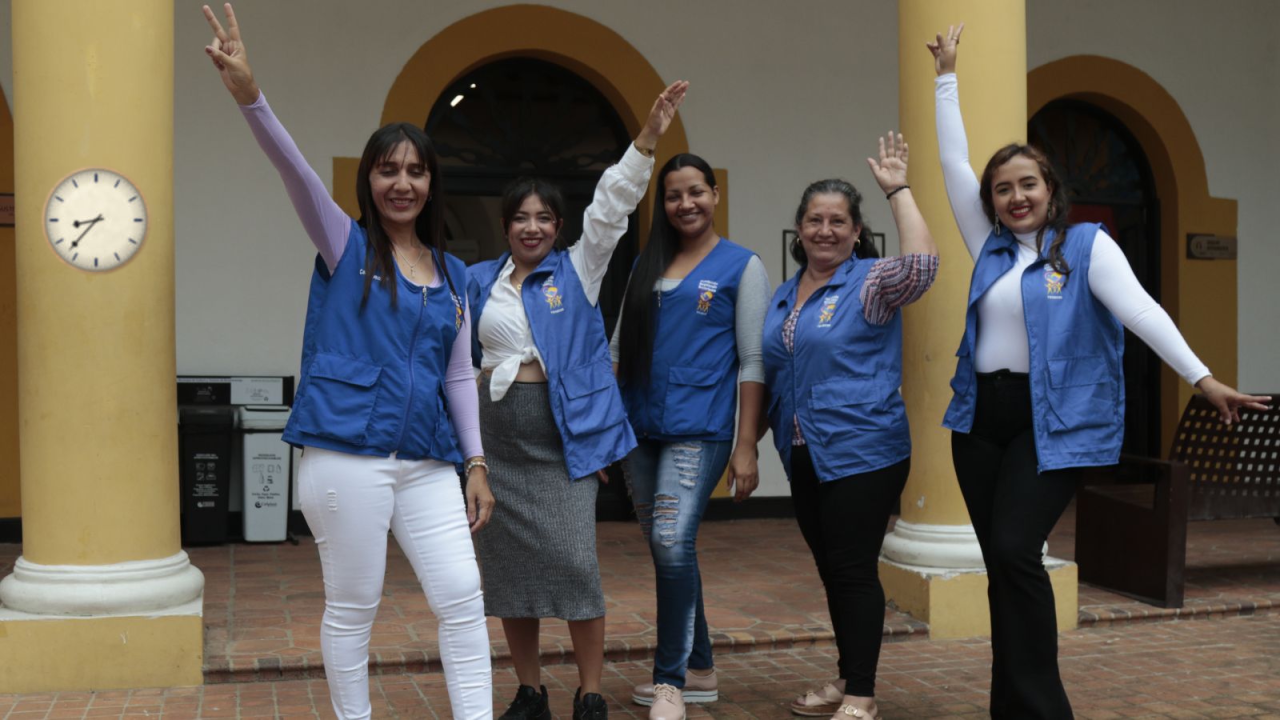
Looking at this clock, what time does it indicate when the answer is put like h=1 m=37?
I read h=8 m=37
